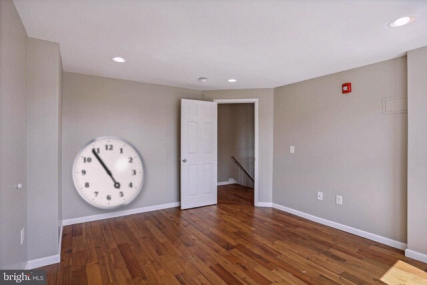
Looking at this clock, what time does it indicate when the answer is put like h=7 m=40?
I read h=4 m=54
